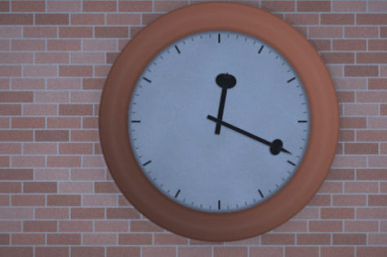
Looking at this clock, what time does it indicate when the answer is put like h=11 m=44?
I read h=12 m=19
